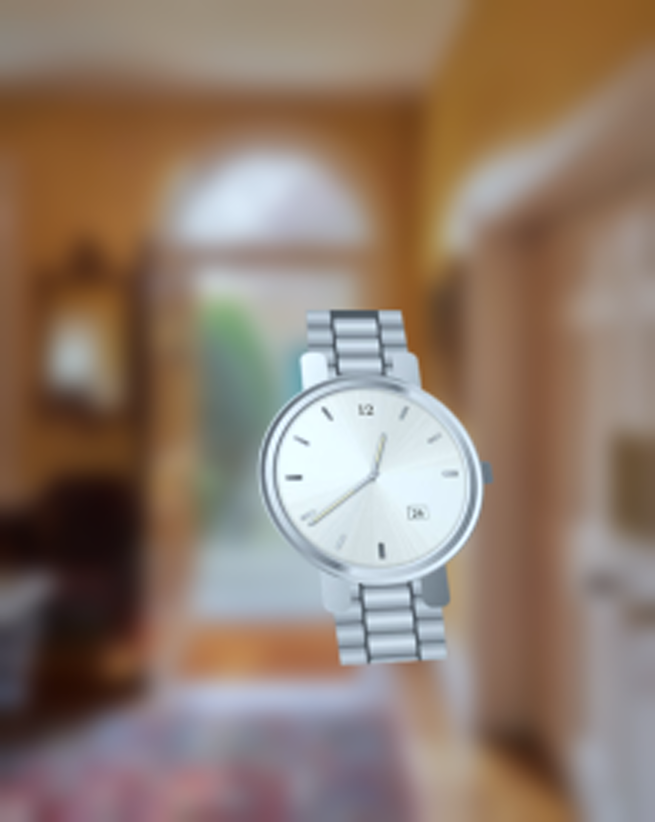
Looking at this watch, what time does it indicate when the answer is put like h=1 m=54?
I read h=12 m=39
